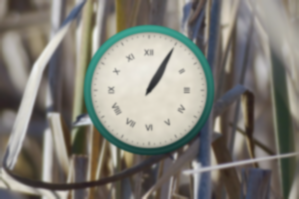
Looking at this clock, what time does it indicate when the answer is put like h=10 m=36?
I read h=1 m=5
